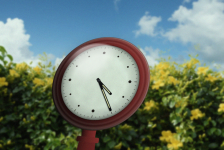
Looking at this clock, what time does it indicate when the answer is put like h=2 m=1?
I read h=4 m=25
